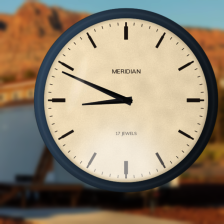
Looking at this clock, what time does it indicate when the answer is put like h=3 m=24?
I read h=8 m=49
